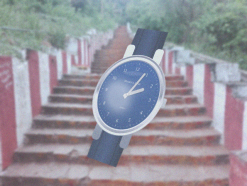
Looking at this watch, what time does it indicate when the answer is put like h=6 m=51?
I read h=2 m=4
